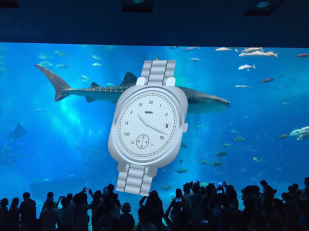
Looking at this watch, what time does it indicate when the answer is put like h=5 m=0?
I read h=10 m=18
